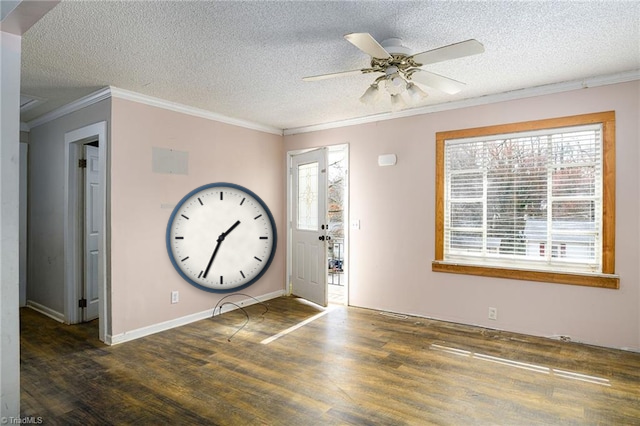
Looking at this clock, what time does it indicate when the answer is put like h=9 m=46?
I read h=1 m=34
